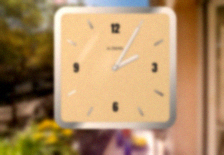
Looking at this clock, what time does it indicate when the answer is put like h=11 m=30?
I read h=2 m=5
